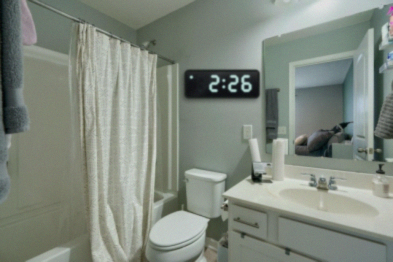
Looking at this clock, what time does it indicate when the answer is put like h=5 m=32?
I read h=2 m=26
